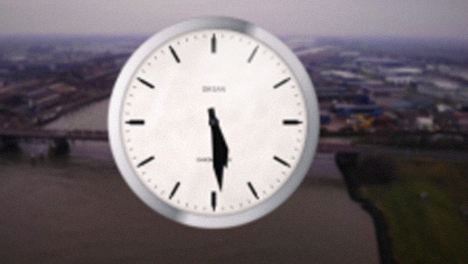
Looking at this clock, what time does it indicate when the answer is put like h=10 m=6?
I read h=5 m=29
